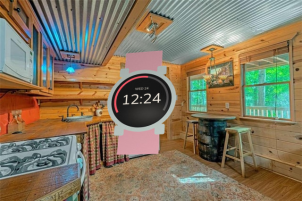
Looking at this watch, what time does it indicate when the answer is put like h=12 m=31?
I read h=12 m=24
